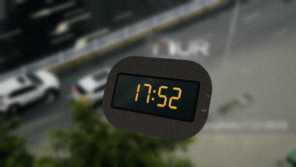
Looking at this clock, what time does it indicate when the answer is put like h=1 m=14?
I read h=17 m=52
